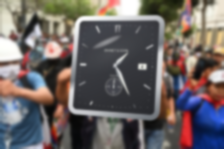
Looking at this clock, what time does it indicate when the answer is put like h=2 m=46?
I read h=1 m=25
